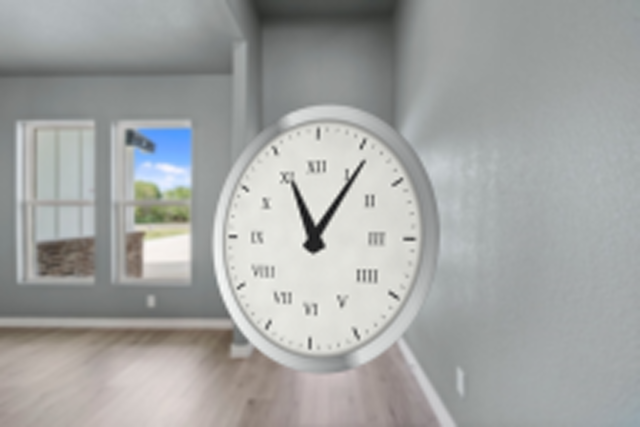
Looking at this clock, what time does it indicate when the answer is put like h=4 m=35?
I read h=11 m=6
